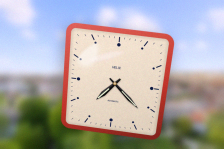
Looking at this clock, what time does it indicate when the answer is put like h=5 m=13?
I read h=7 m=22
